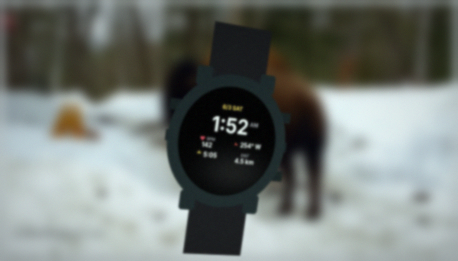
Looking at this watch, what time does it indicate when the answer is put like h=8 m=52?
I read h=1 m=52
